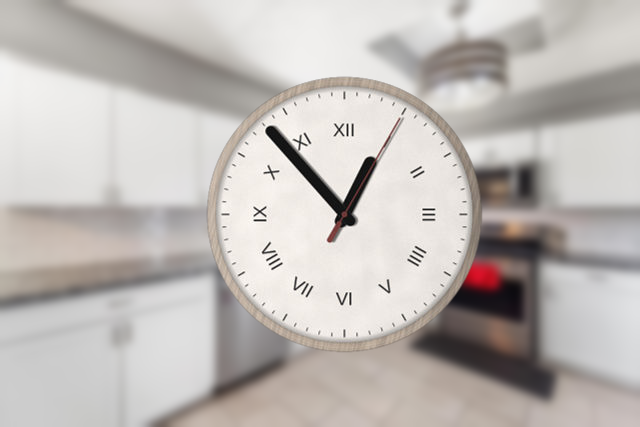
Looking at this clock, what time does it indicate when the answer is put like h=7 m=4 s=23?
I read h=12 m=53 s=5
